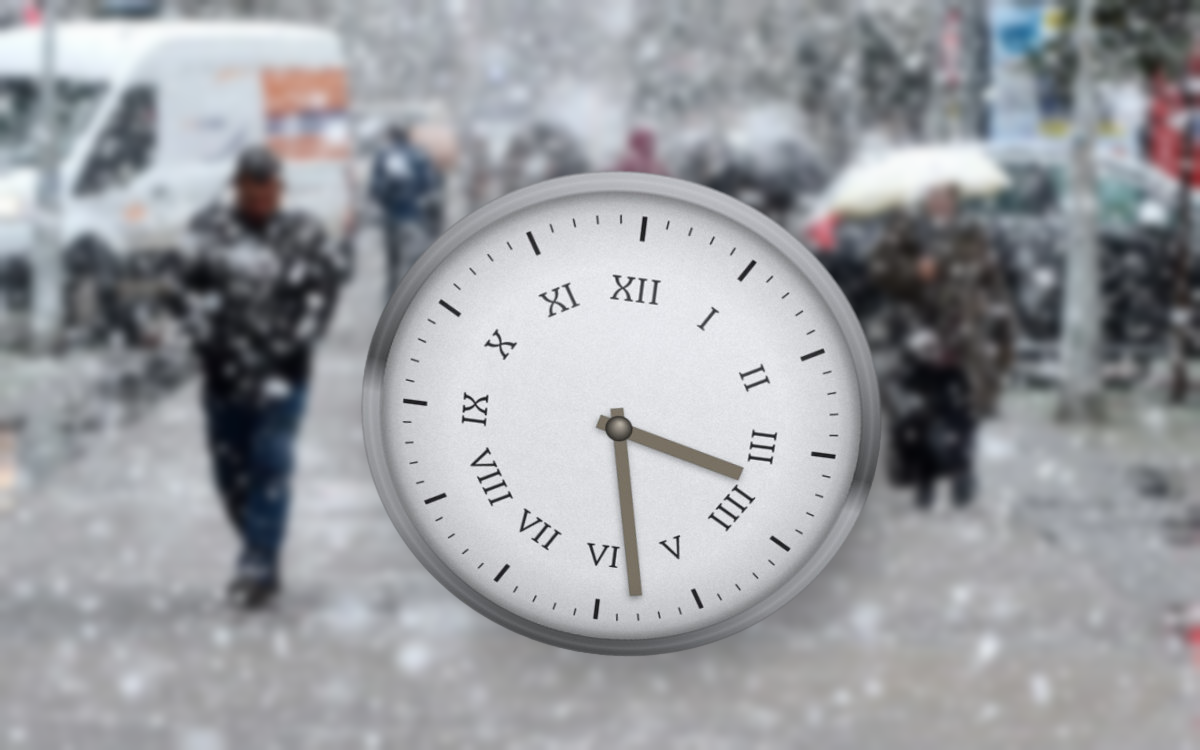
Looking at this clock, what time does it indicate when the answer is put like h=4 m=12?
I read h=3 m=28
